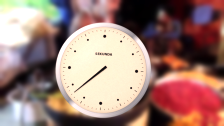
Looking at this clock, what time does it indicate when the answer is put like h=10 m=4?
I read h=7 m=38
